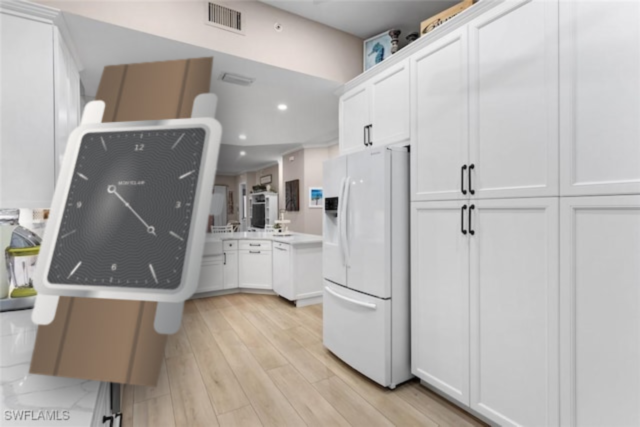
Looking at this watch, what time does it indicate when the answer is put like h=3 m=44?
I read h=10 m=22
